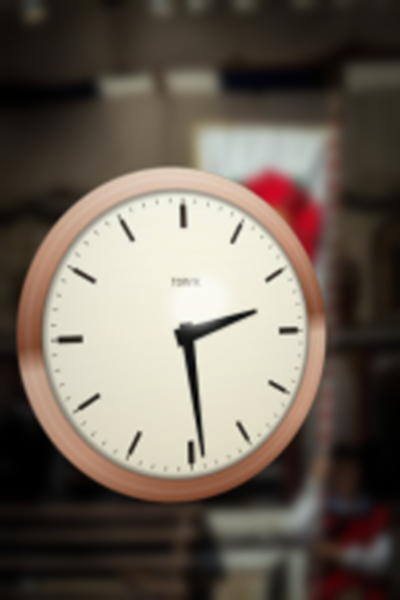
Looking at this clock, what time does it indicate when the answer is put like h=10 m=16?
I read h=2 m=29
